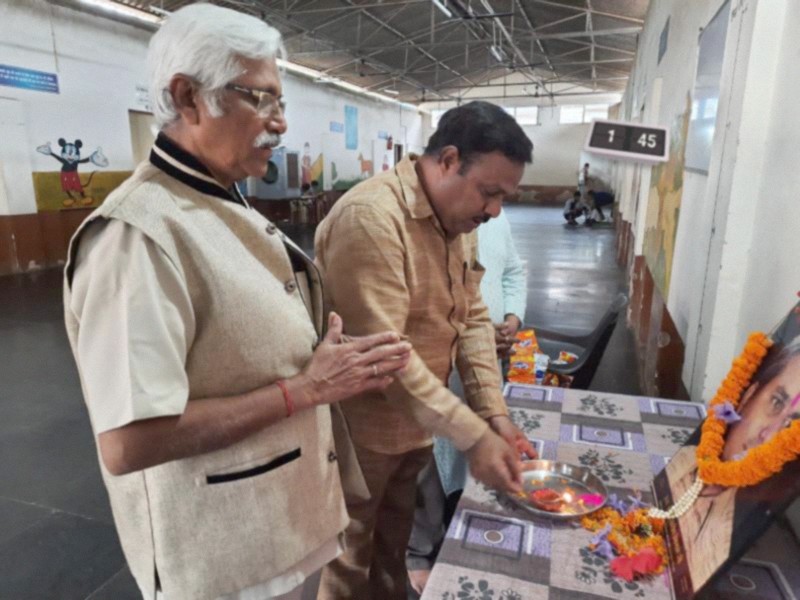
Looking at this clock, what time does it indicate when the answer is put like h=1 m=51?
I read h=1 m=45
